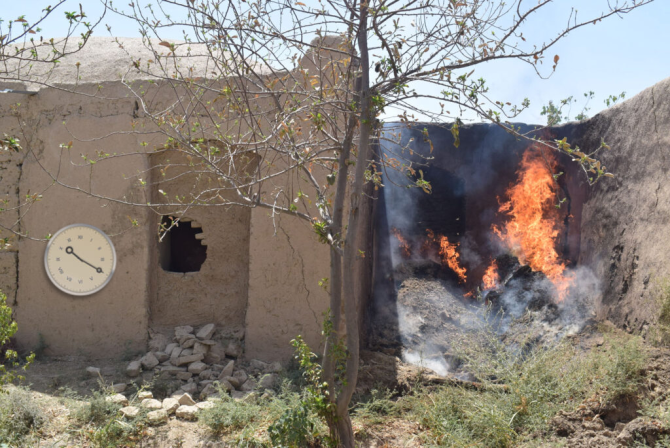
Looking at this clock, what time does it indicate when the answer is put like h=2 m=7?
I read h=10 m=20
